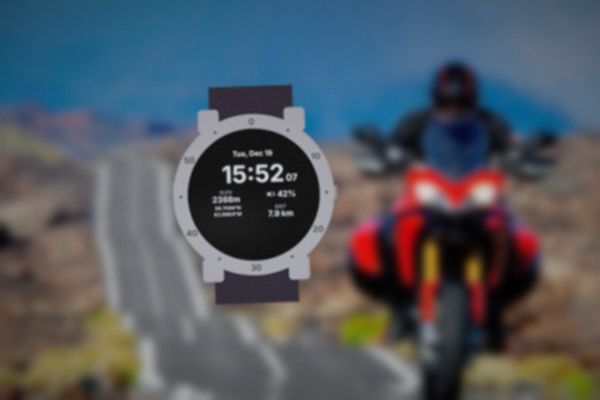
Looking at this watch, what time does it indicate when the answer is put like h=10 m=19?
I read h=15 m=52
